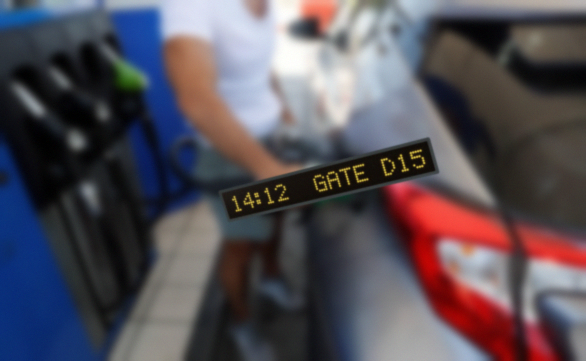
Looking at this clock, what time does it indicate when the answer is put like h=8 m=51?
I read h=14 m=12
